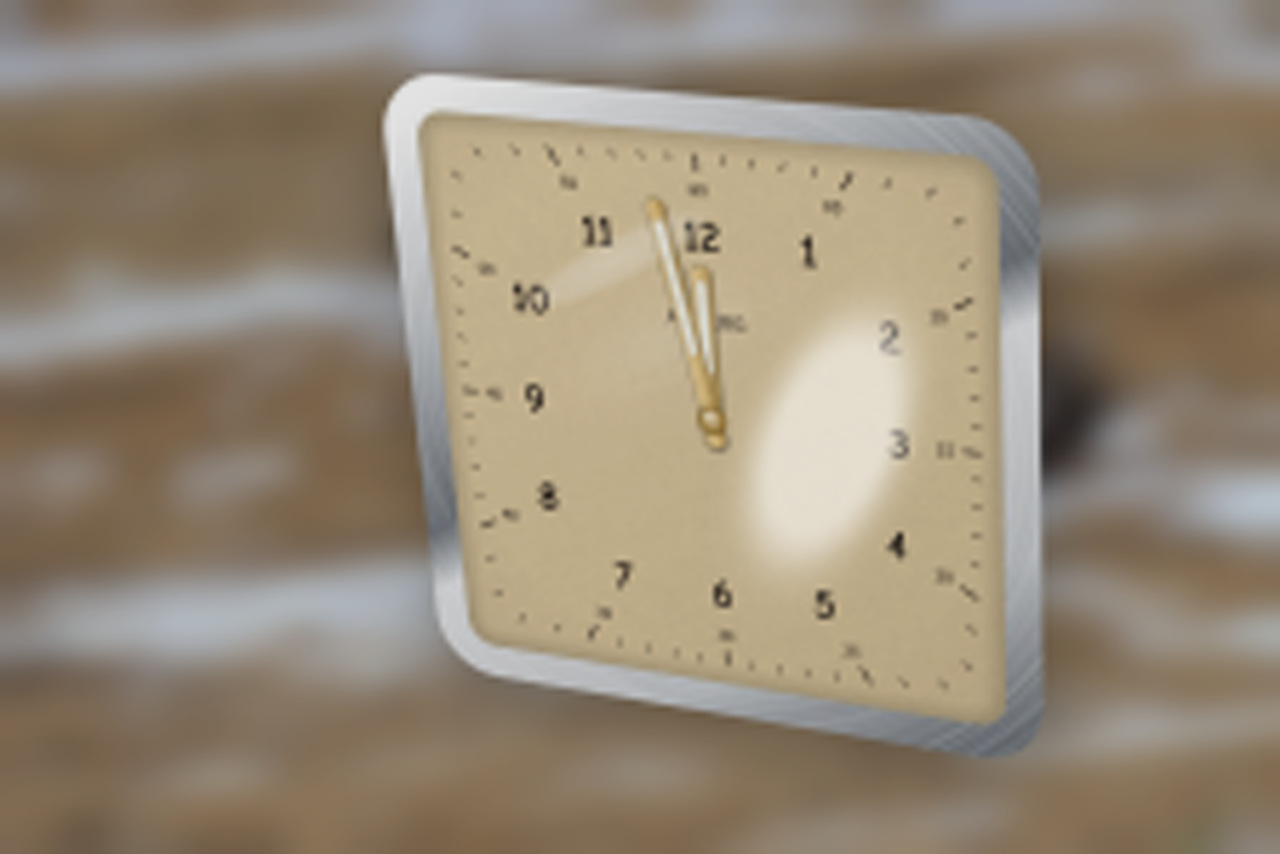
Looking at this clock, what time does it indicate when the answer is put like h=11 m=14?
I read h=11 m=58
